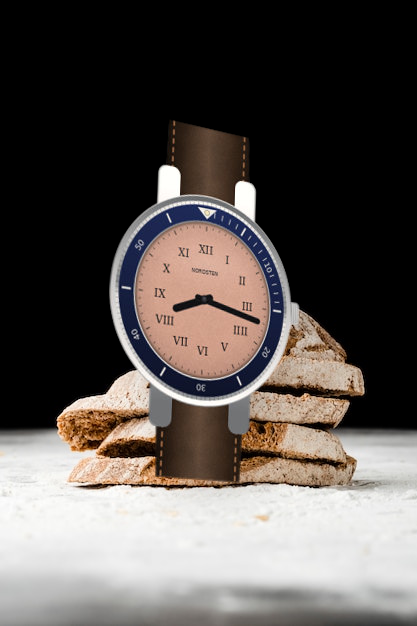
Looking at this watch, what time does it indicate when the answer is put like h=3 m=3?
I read h=8 m=17
